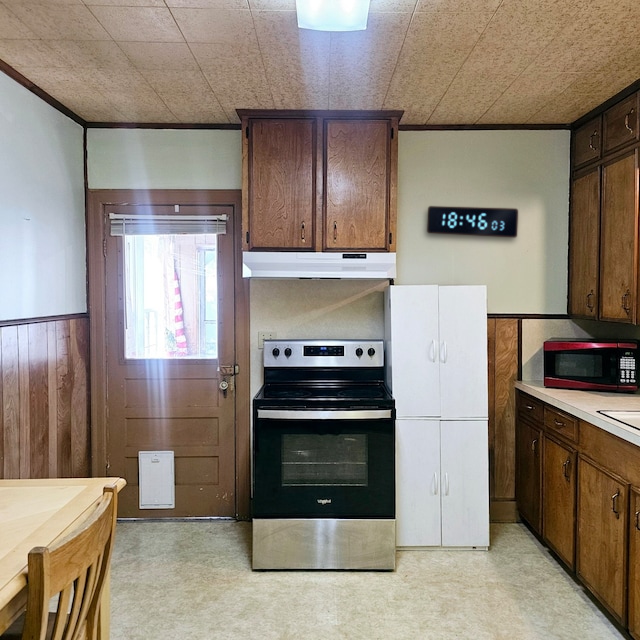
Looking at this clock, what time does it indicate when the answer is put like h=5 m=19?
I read h=18 m=46
